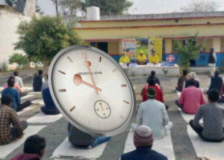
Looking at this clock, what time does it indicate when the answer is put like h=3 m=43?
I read h=10 m=0
